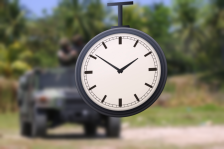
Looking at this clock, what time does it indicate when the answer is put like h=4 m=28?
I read h=1 m=51
